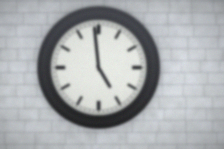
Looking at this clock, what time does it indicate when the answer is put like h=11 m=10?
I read h=4 m=59
